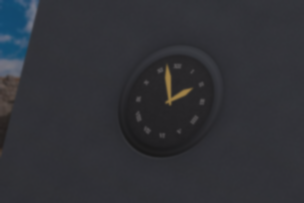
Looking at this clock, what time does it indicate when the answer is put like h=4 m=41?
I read h=1 m=57
